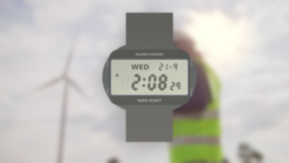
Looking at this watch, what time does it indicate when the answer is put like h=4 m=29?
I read h=2 m=8
